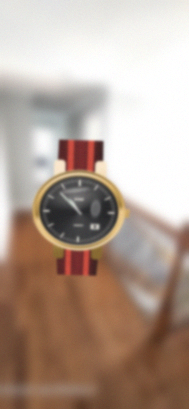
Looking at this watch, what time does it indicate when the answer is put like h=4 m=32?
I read h=10 m=53
